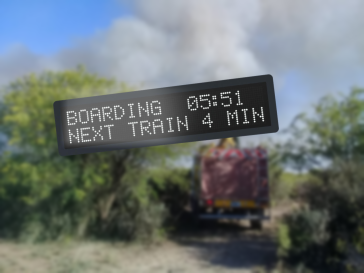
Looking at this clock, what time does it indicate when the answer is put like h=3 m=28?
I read h=5 m=51
